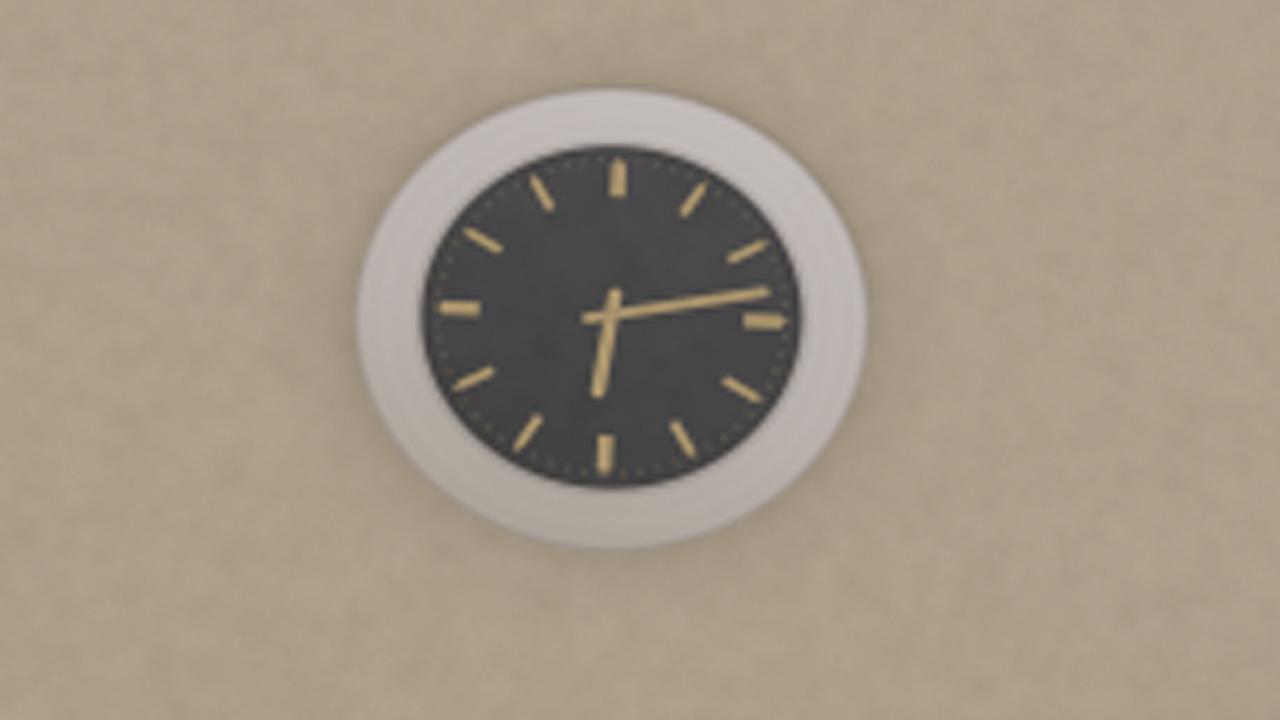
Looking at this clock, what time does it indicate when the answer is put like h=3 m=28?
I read h=6 m=13
